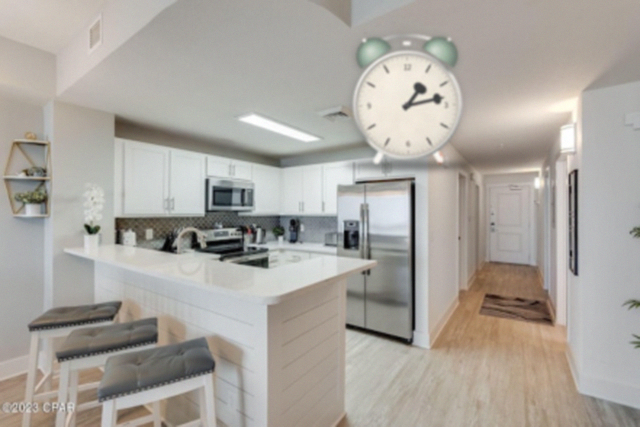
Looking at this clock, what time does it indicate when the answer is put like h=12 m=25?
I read h=1 m=13
